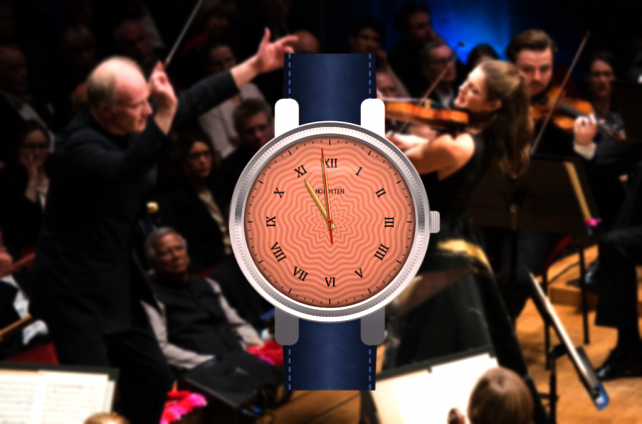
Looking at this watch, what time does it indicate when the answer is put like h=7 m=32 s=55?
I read h=10 m=58 s=59
